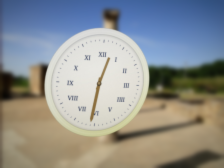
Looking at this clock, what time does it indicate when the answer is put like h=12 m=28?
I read h=12 m=31
